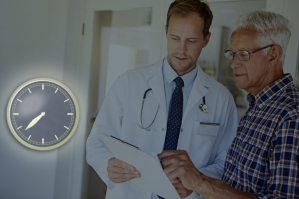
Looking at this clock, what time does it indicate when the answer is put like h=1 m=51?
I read h=7 m=38
